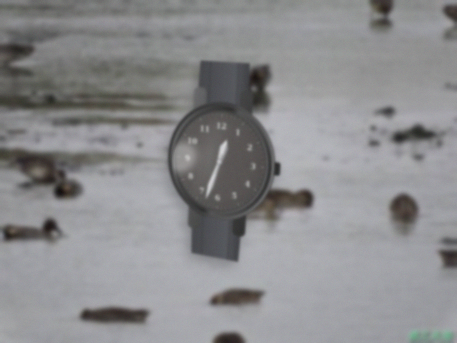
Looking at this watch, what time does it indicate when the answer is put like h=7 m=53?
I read h=12 m=33
